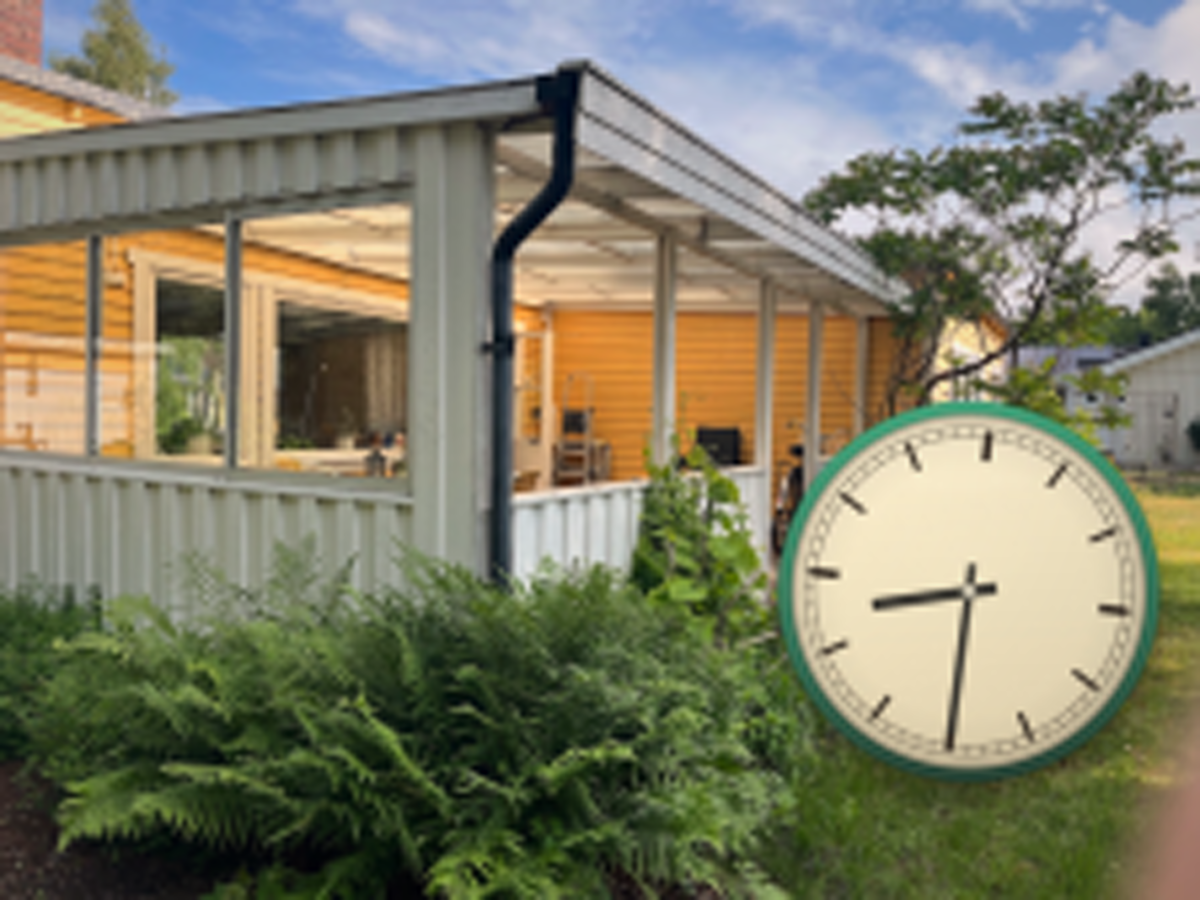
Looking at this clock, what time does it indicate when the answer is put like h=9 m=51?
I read h=8 m=30
